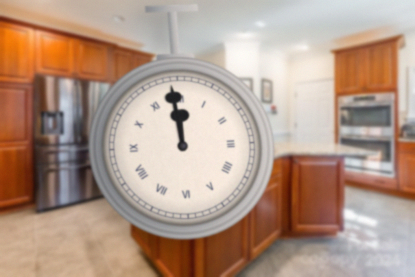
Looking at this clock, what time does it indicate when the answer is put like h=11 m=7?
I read h=11 m=59
